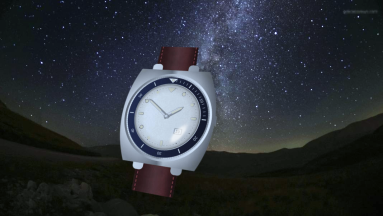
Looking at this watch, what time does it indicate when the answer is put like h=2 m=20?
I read h=1 m=51
